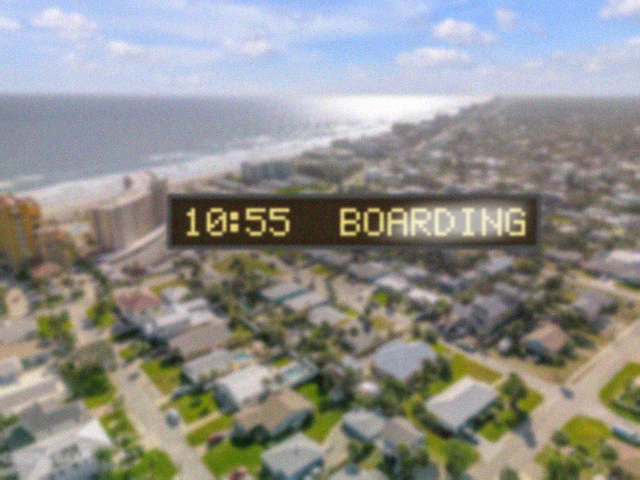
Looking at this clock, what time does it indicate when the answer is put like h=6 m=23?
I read h=10 m=55
